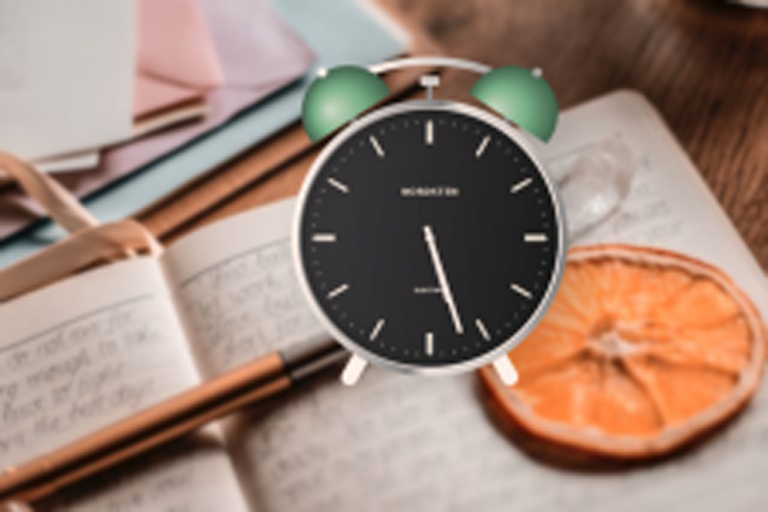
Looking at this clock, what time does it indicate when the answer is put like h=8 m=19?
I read h=5 m=27
